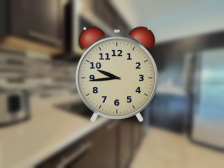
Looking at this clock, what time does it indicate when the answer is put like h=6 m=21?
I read h=9 m=44
